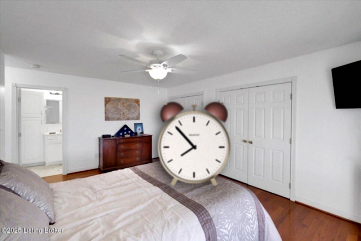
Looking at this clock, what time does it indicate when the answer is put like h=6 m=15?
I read h=7 m=53
